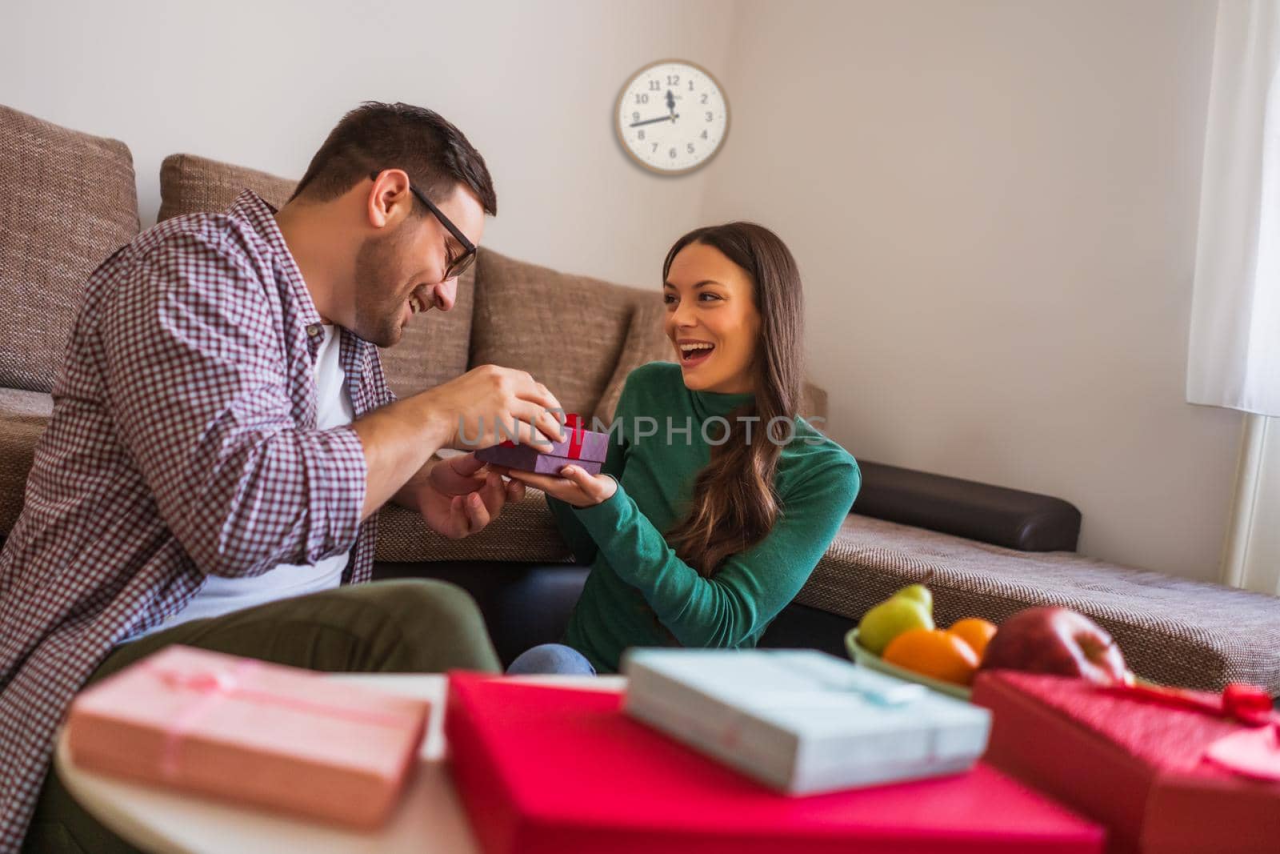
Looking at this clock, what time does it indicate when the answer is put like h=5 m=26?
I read h=11 m=43
